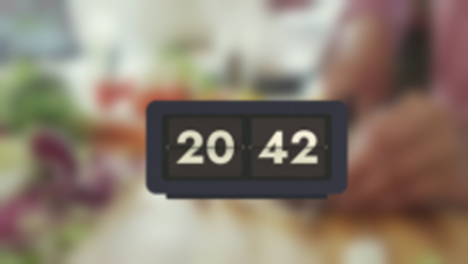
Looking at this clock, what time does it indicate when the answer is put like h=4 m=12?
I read h=20 m=42
